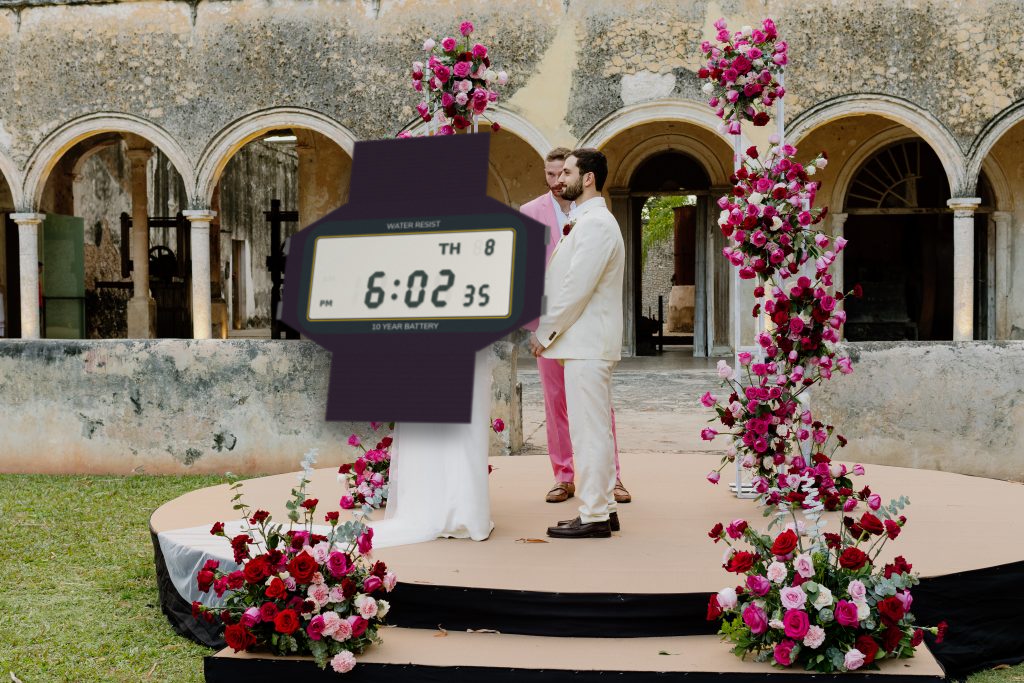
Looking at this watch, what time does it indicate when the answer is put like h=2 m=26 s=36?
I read h=6 m=2 s=35
